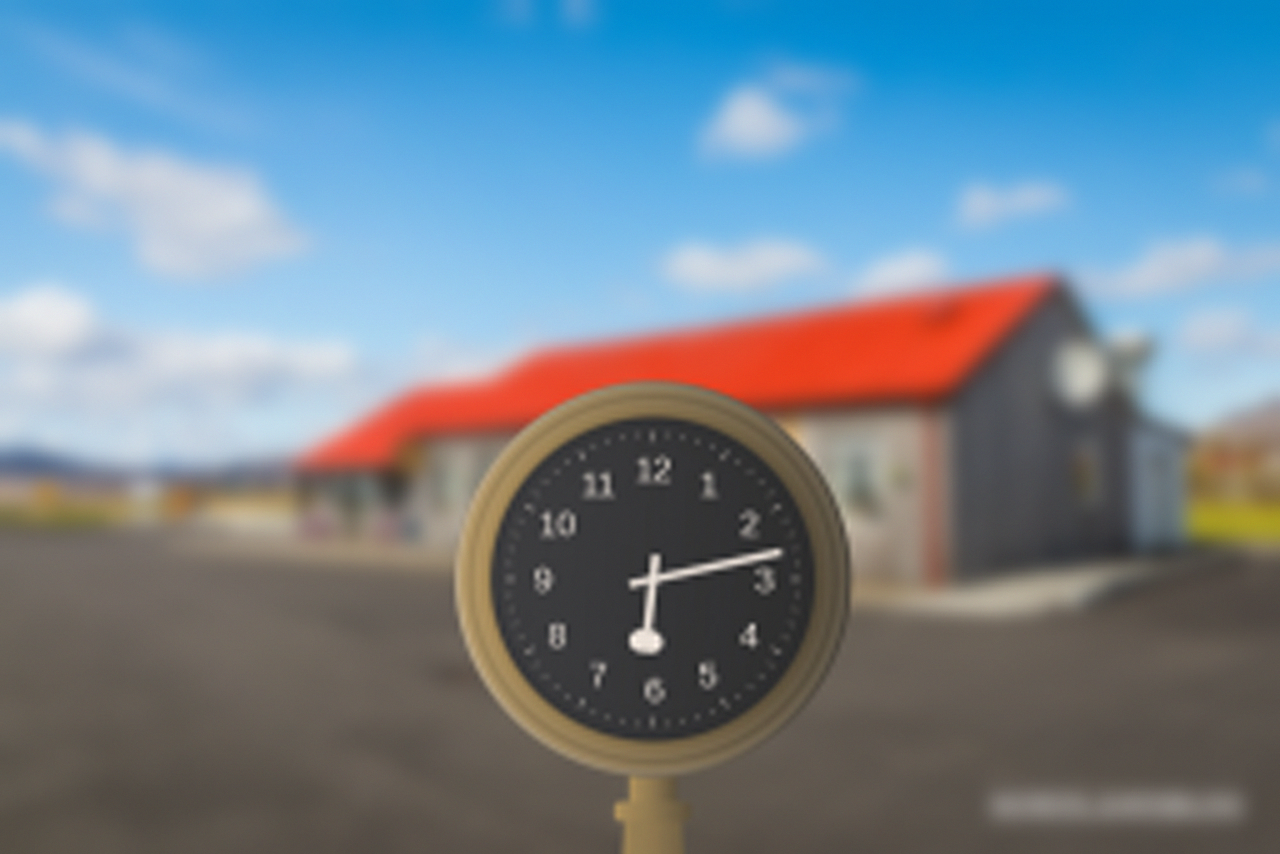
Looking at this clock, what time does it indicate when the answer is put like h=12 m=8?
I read h=6 m=13
